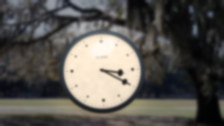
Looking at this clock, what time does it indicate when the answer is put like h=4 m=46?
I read h=3 m=20
